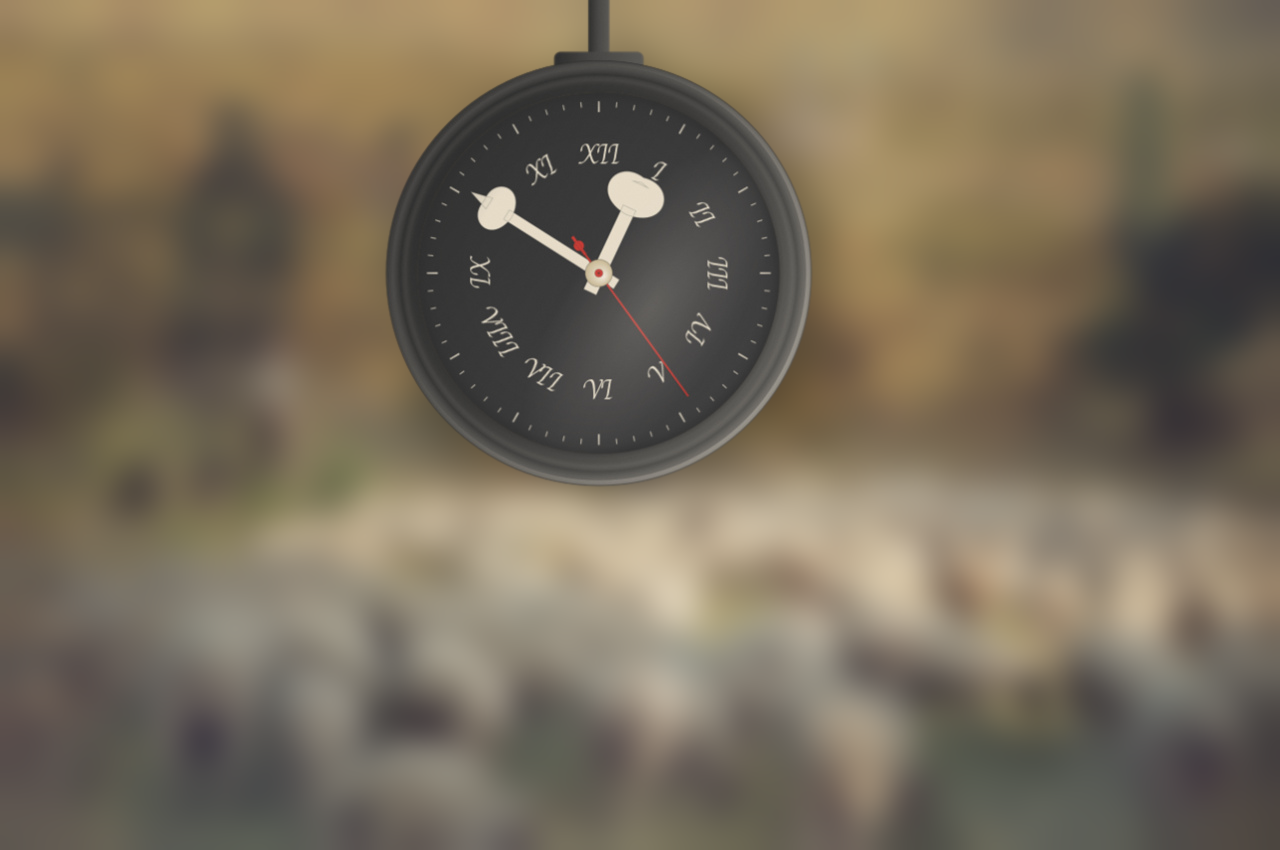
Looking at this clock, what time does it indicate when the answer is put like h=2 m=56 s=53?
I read h=12 m=50 s=24
